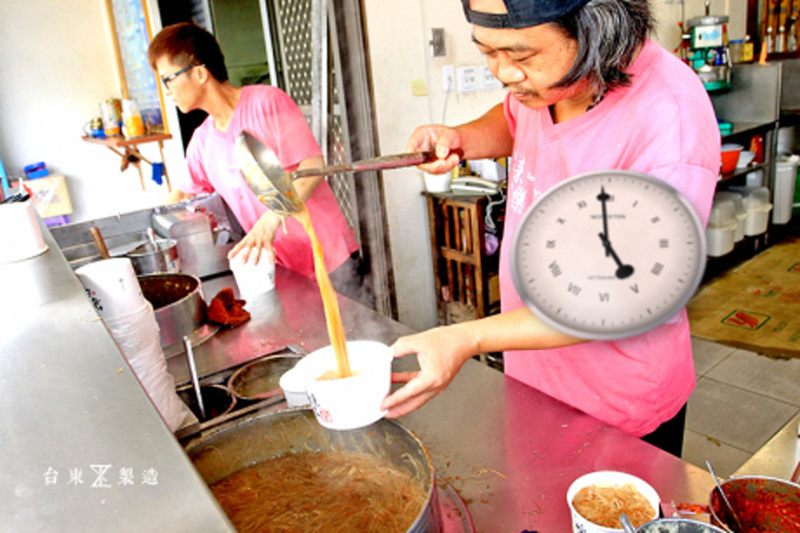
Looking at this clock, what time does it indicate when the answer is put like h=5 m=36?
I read h=4 m=59
